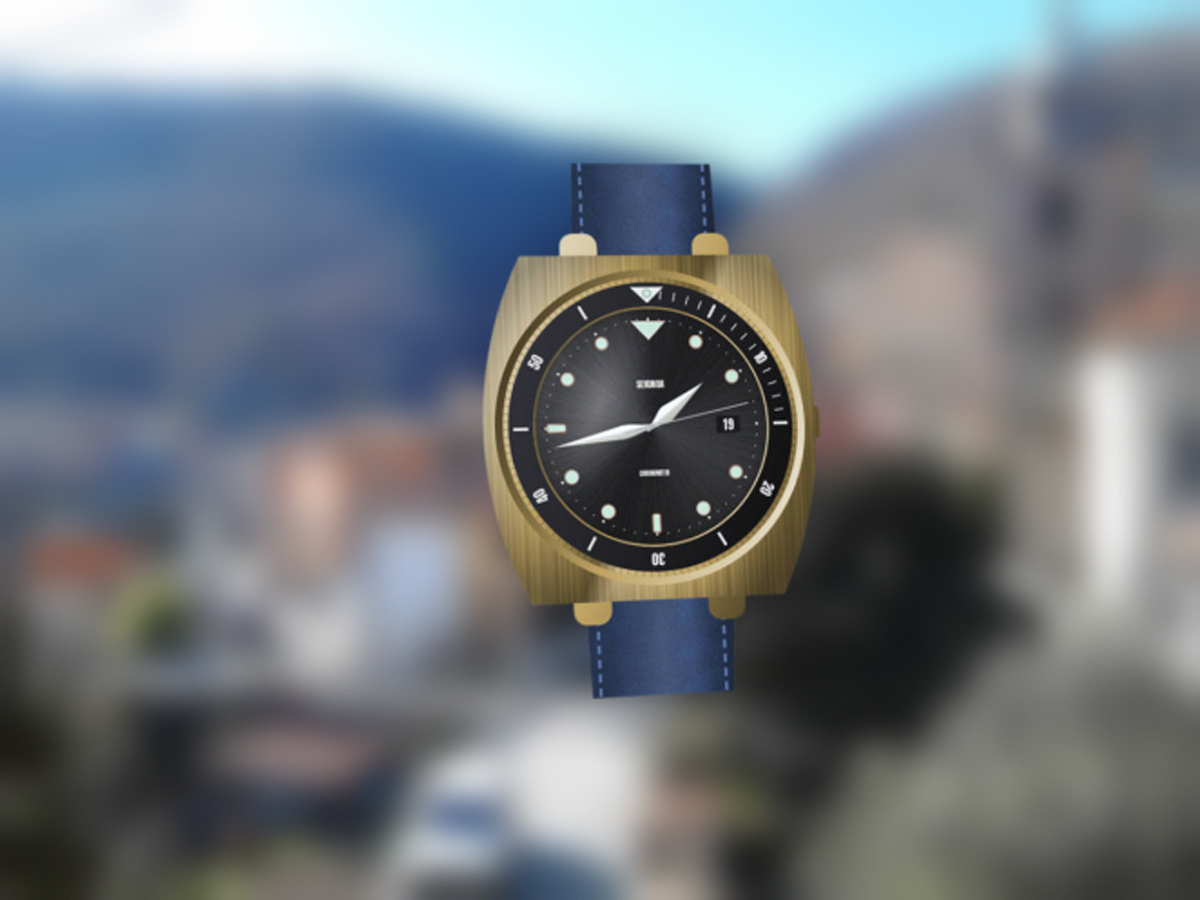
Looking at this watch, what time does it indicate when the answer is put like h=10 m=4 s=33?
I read h=1 m=43 s=13
